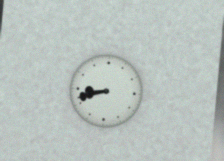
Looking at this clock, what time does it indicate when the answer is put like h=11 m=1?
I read h=8 m=42
